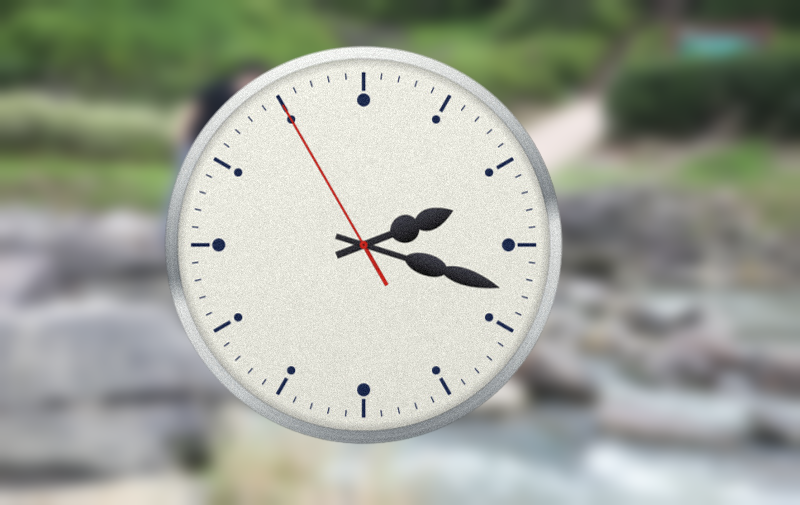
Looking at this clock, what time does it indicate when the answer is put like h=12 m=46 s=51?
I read h=2 m=17 s=55
